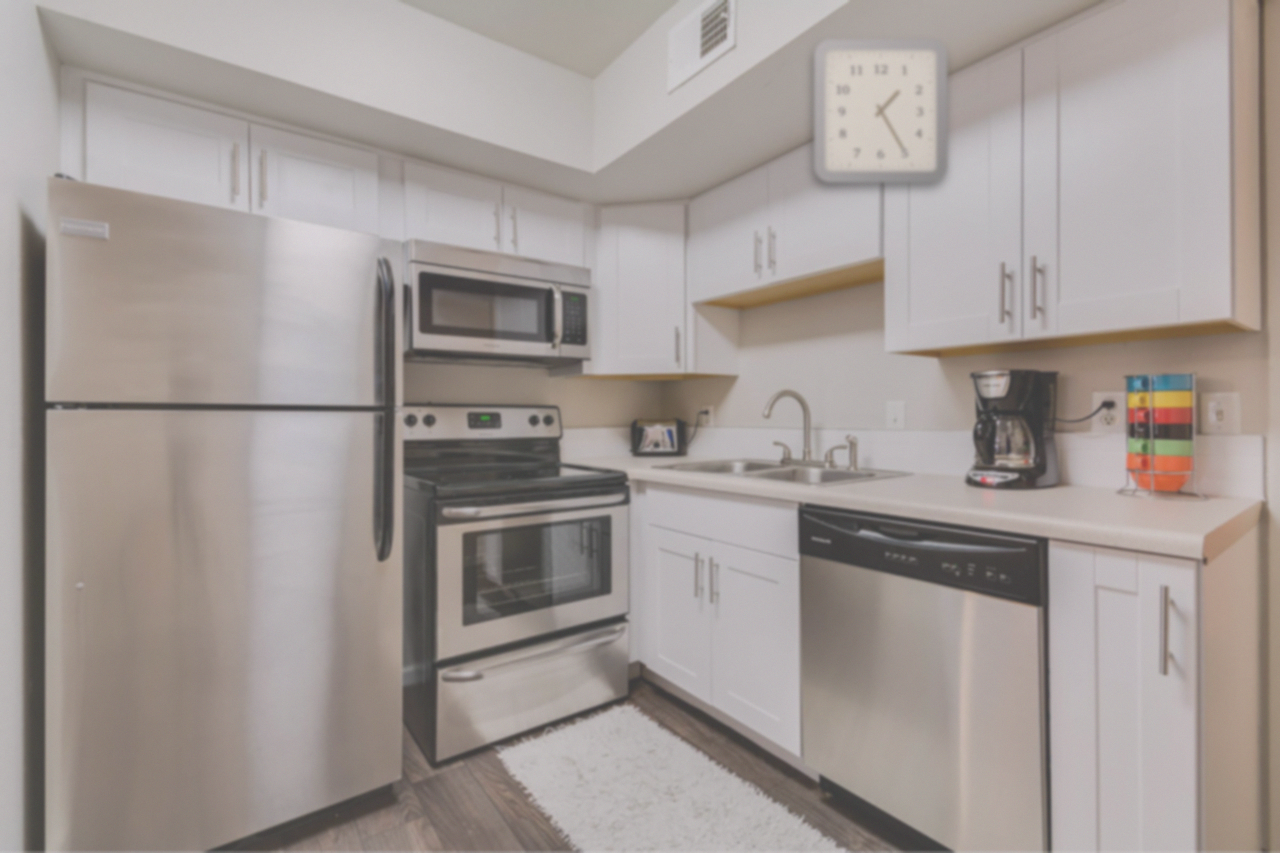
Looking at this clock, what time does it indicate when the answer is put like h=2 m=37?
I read h=1 m=25
